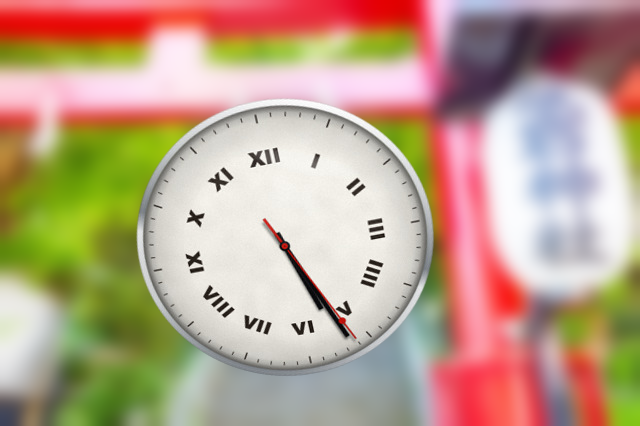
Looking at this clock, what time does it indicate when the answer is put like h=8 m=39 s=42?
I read h=5 m=26 s=26
